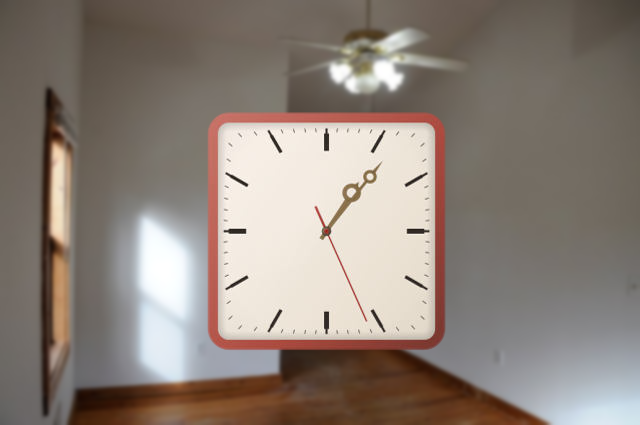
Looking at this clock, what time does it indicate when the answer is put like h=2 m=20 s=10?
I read h=1 m=6 s=26
